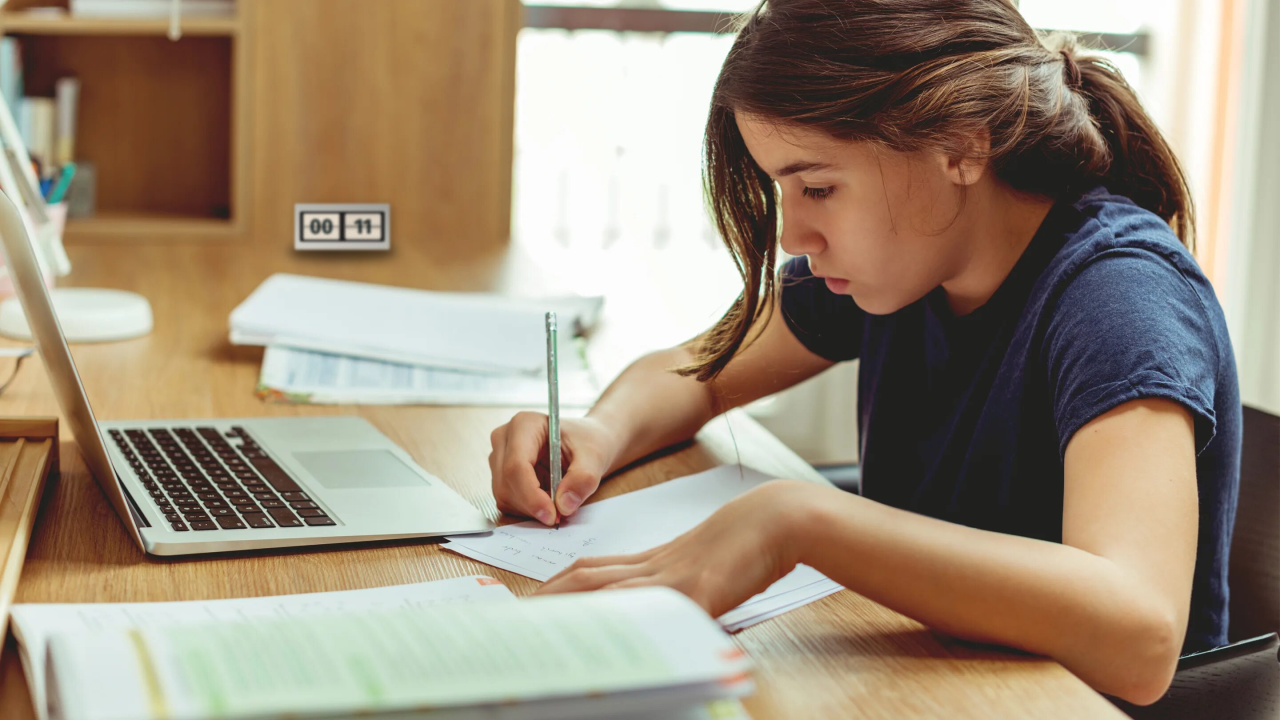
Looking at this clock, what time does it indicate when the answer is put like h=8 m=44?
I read h=0 m=11
